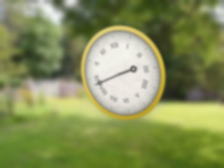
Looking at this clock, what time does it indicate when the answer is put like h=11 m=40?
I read h=2 m=43
